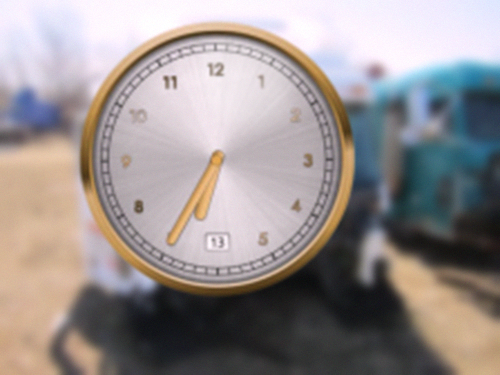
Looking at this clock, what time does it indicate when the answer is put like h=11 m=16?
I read h=6 m=35
